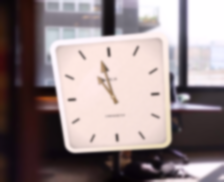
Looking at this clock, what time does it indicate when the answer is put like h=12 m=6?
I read h=10 m=58
